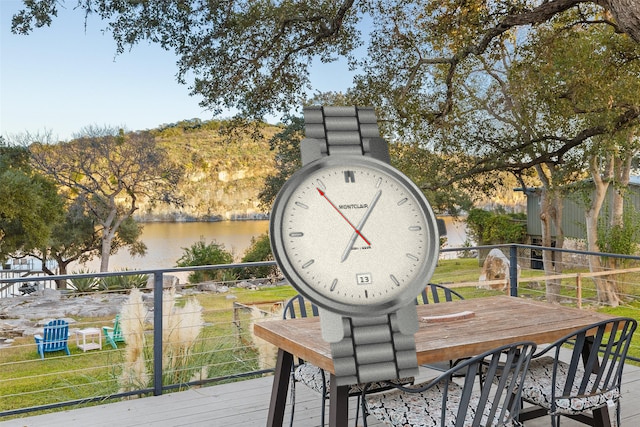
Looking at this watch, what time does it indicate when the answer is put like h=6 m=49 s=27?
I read h=7 m=5 s=54
